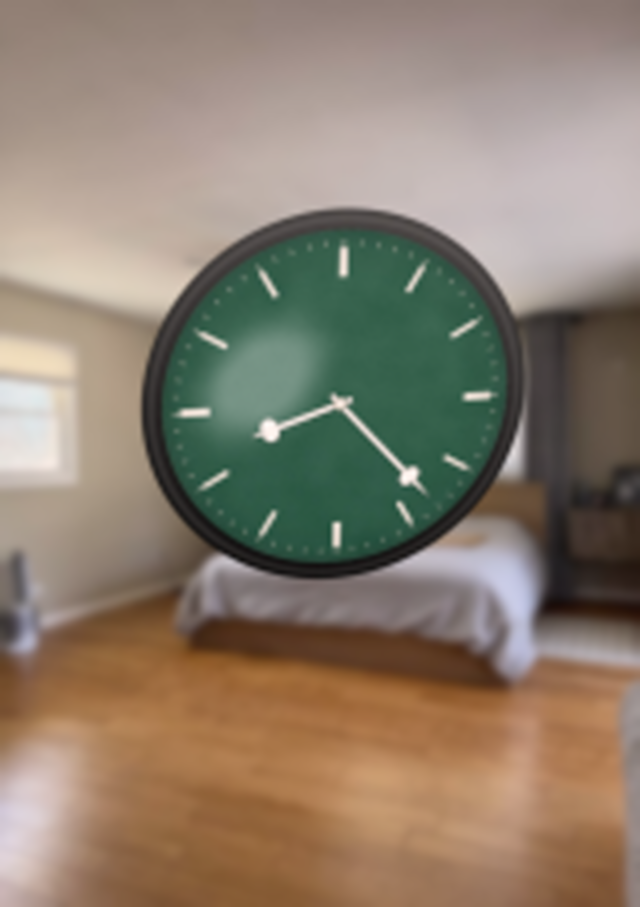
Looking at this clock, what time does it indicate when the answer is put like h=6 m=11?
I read h=8 m=23
